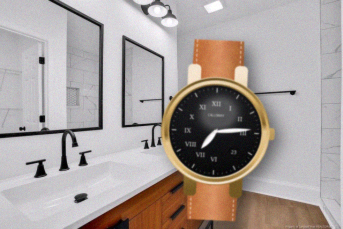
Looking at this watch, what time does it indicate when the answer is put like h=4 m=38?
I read h=7 m=14
